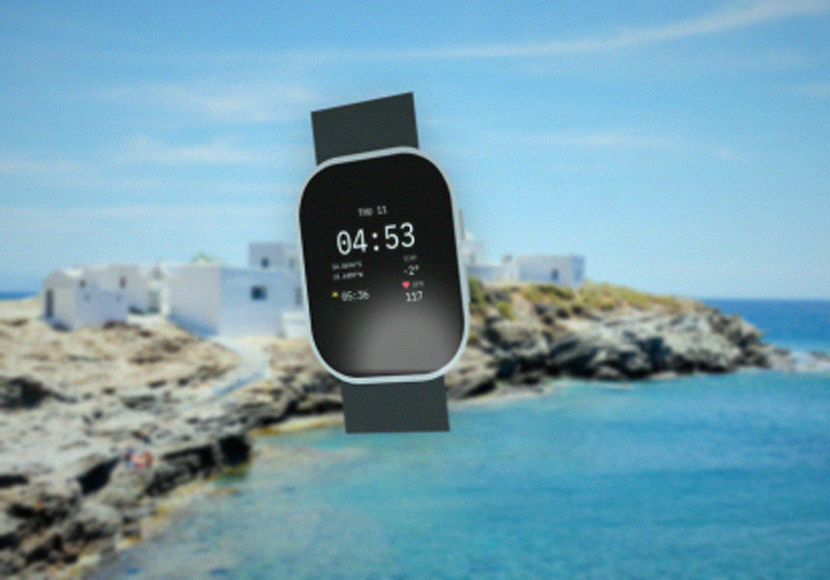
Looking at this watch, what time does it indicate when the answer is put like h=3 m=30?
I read h=4 m=53
